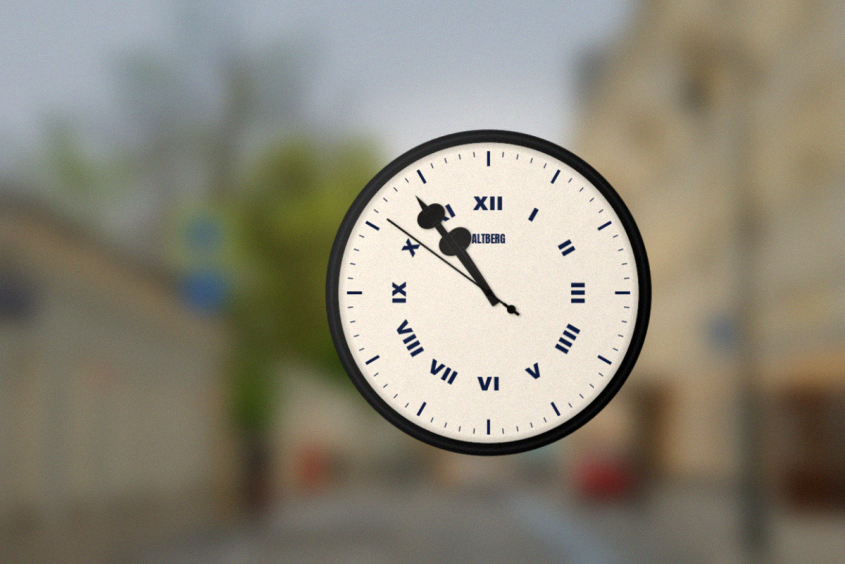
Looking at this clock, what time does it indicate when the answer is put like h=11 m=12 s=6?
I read h=10 m=53 s=51
